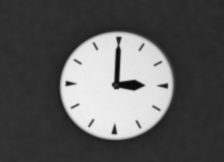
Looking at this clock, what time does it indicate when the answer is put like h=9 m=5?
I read h=3 m=0
